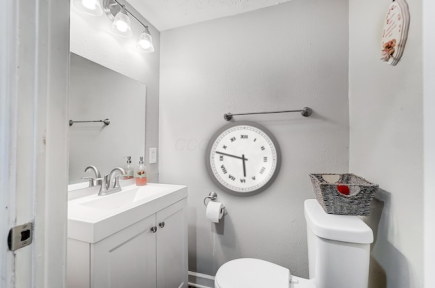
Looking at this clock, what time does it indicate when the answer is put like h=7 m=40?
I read h=5 m=47
